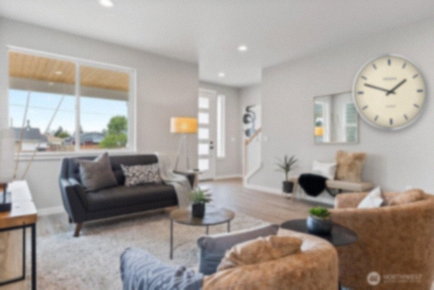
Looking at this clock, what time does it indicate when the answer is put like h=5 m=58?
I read h=1 m=48
